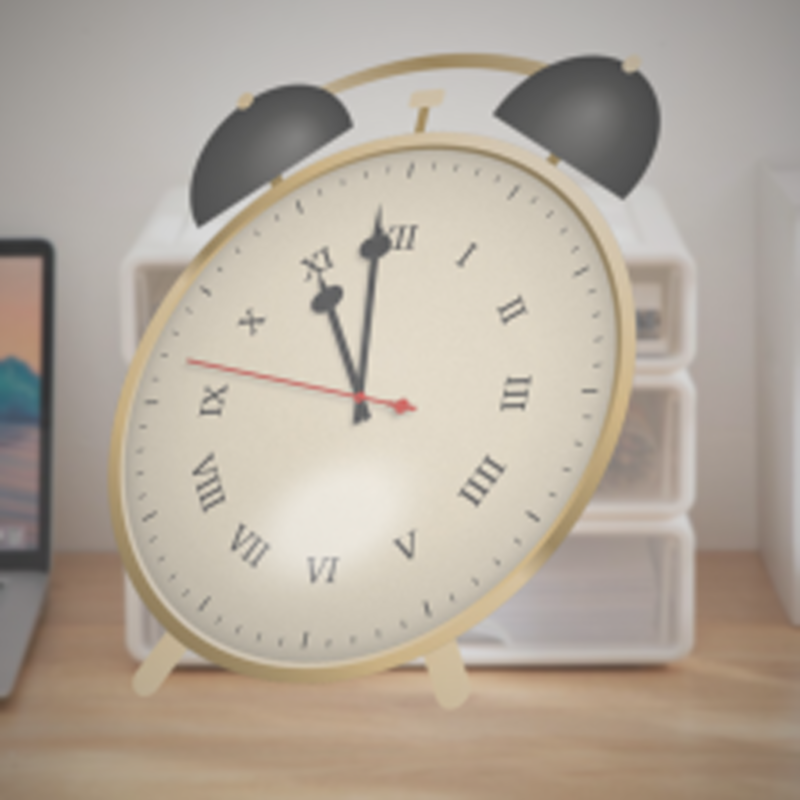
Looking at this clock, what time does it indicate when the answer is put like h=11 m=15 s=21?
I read h=10 m=58 s=47
